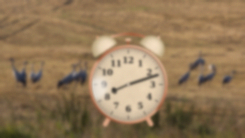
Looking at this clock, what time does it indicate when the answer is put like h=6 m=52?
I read h=8 m=12
